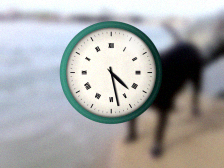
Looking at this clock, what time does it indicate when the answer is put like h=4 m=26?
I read h=4 m=28
